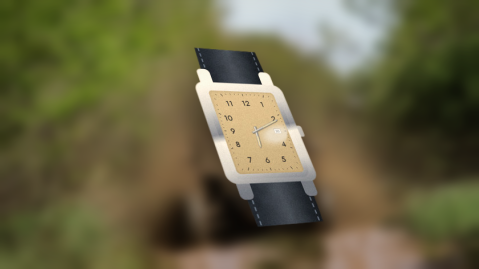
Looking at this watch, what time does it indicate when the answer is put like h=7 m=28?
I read h=6 m=11
